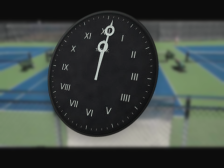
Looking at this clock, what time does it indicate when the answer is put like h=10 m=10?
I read h=12 m=1
